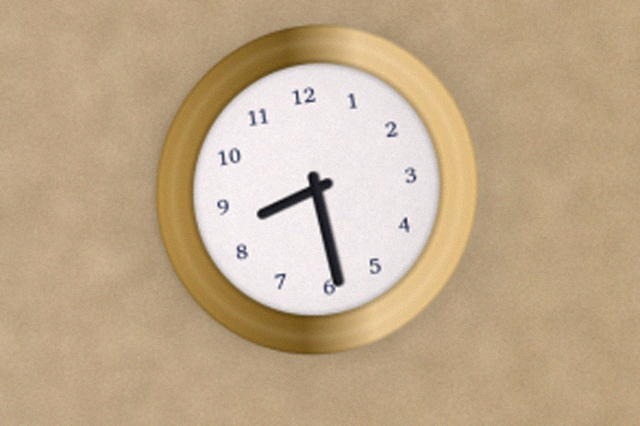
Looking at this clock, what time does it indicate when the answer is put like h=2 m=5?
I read h=8 m=29
